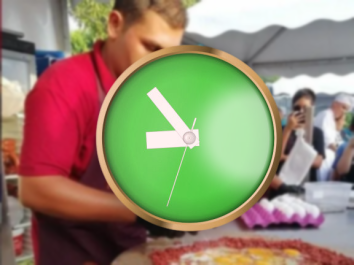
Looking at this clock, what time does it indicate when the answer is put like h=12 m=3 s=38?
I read h=8 m=53 s=33
